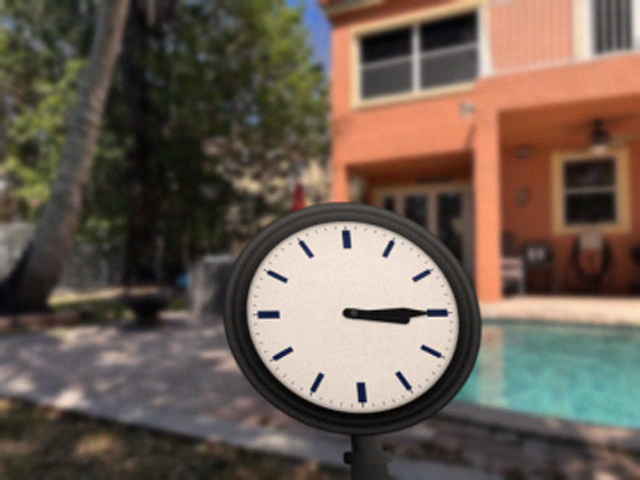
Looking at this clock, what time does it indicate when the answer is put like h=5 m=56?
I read h=3 m=15
